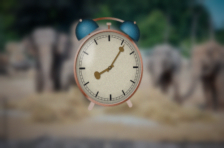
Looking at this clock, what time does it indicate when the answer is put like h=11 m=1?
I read h=8 m=6
